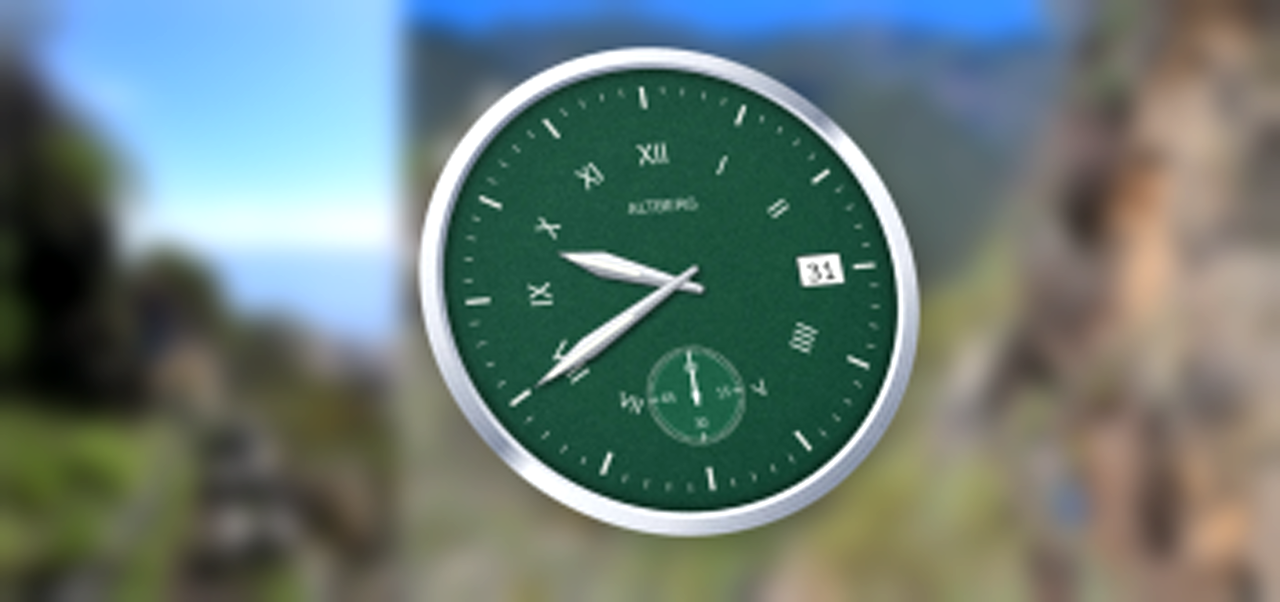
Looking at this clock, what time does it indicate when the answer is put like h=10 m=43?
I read h=9 m=40
